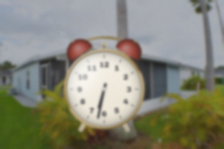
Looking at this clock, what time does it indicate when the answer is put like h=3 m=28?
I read h=6 m=32
